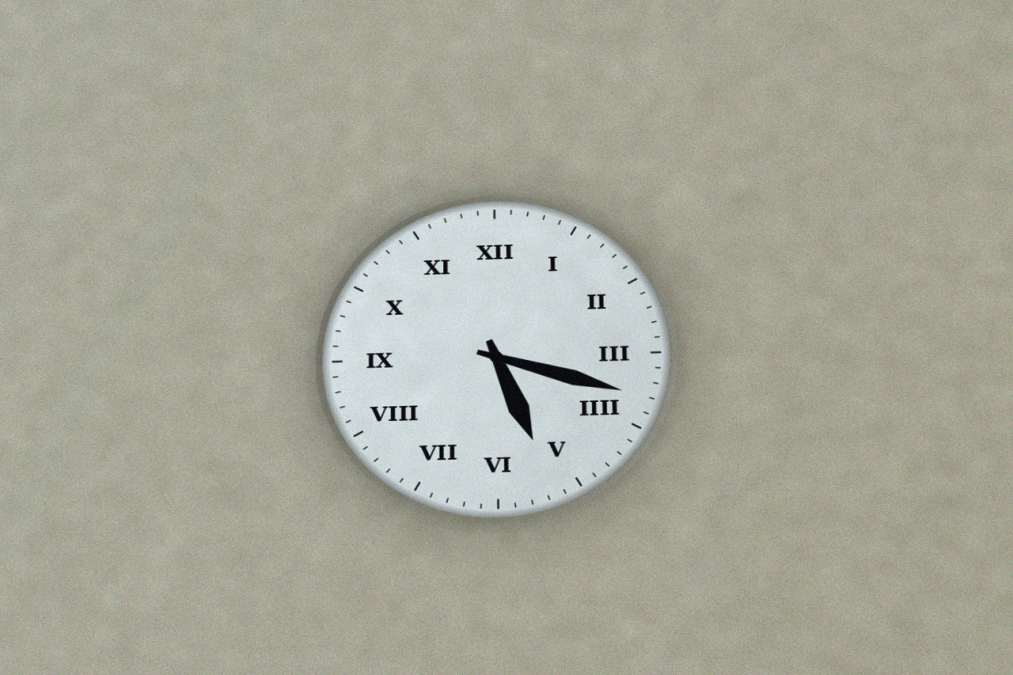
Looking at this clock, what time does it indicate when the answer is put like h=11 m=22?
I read h=5 m=18
